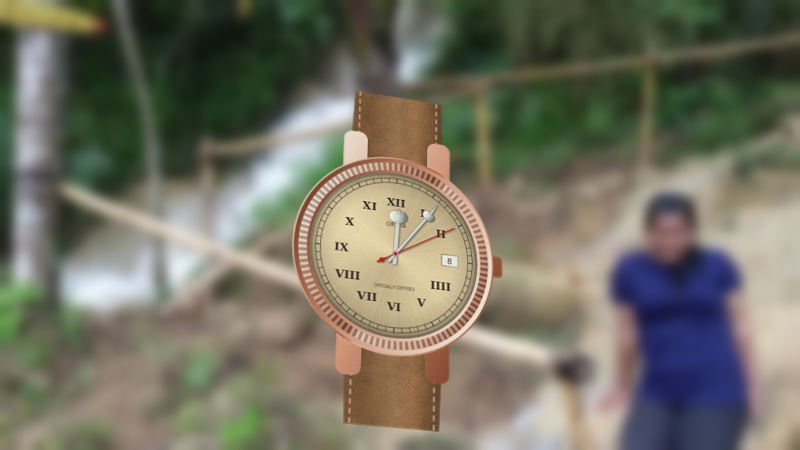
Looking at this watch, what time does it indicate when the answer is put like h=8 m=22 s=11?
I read h=12 m=6 s=10
